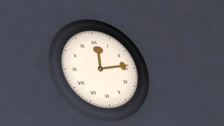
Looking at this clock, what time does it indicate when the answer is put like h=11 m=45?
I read h=12 m=14
